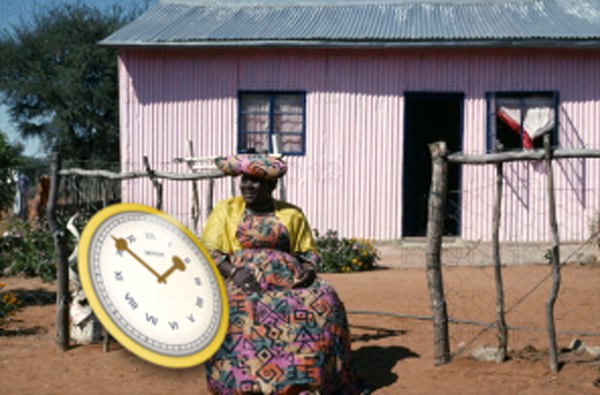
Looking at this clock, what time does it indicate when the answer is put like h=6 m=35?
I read h=1 m=52
